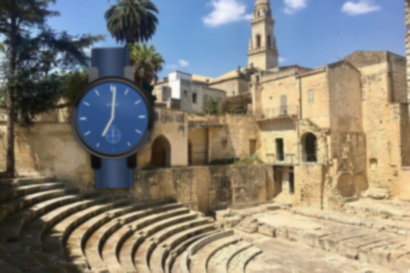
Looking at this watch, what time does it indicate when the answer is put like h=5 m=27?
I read h=7 m=1
